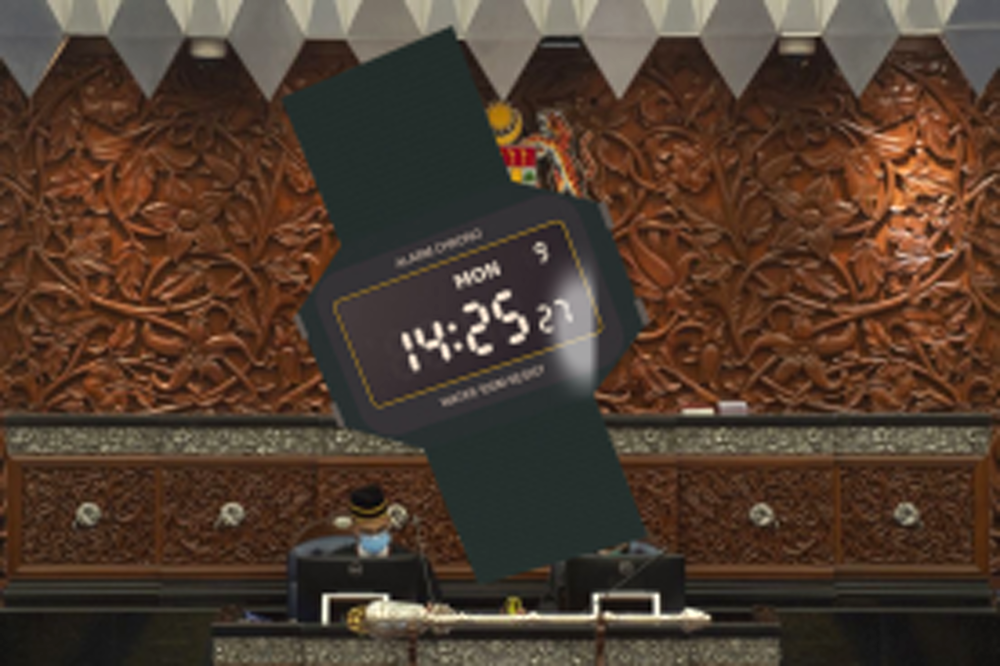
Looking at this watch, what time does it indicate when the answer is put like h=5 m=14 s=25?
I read h=14 m=25 s=27
